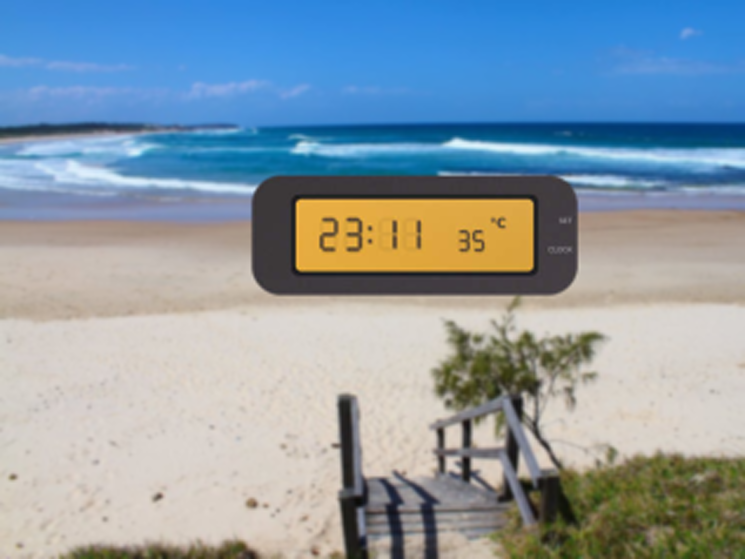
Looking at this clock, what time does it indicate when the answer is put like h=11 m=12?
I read h=23 m=11
